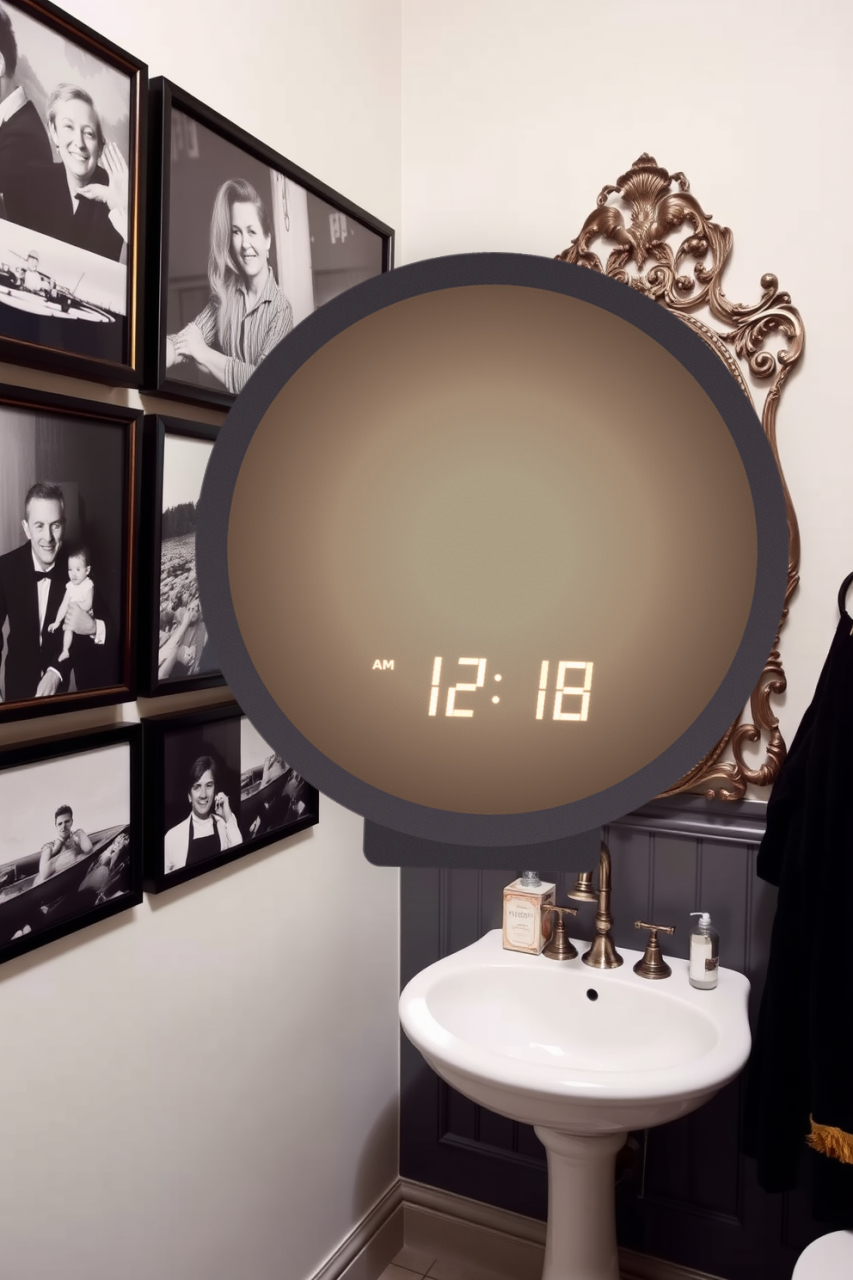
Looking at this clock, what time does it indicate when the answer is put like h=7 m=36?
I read h=12 m=18
